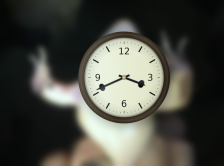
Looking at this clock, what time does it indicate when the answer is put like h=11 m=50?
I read h=3 m=41
